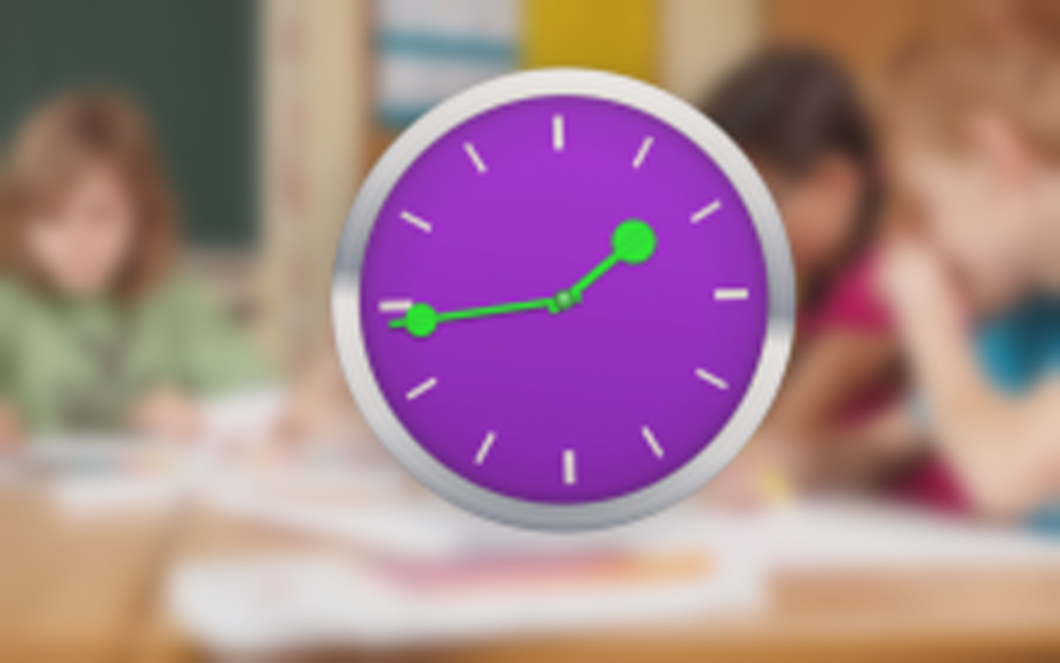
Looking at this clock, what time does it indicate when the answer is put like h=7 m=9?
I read h=1 m=44
